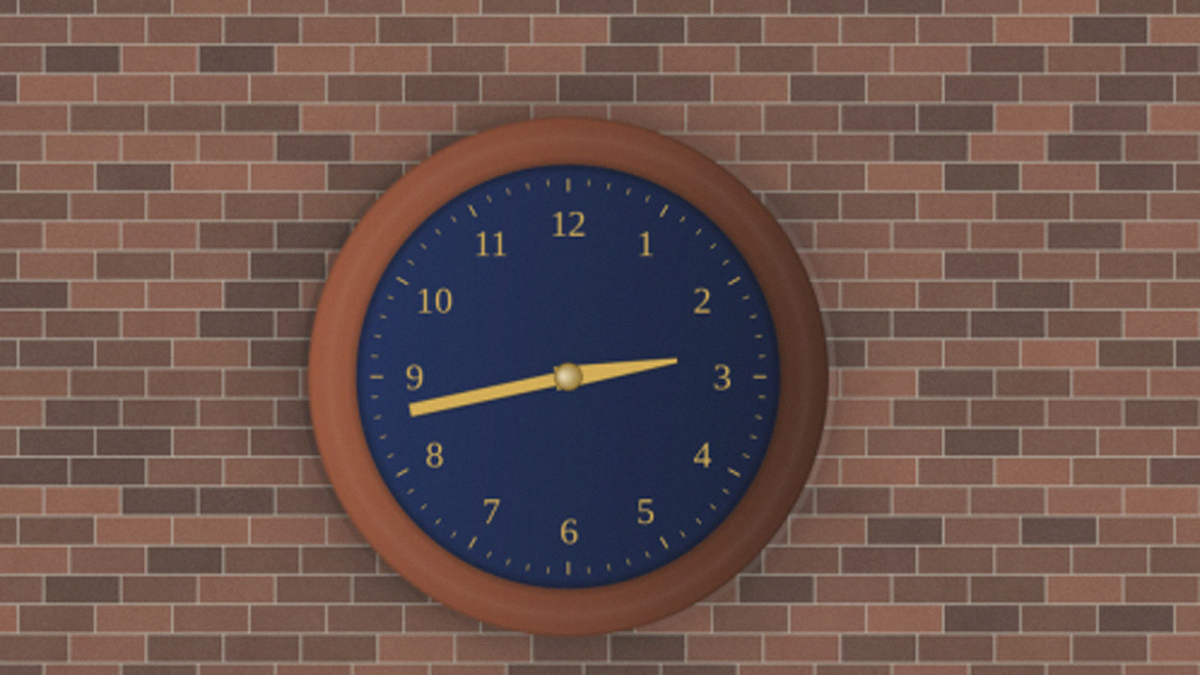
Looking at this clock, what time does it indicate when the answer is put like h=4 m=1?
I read h=2 m=43
